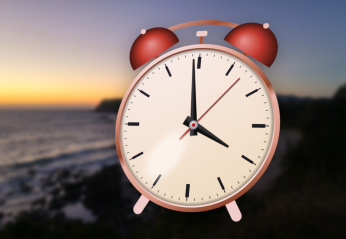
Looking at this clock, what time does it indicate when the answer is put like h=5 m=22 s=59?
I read h=3 m=59 s=7
